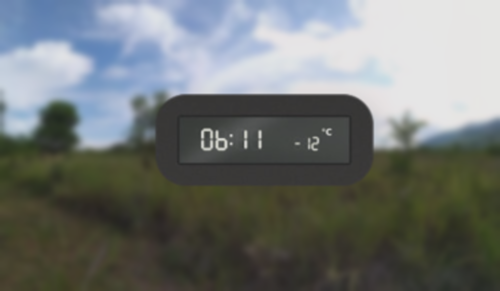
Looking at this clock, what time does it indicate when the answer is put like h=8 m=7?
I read h=6 m=11
